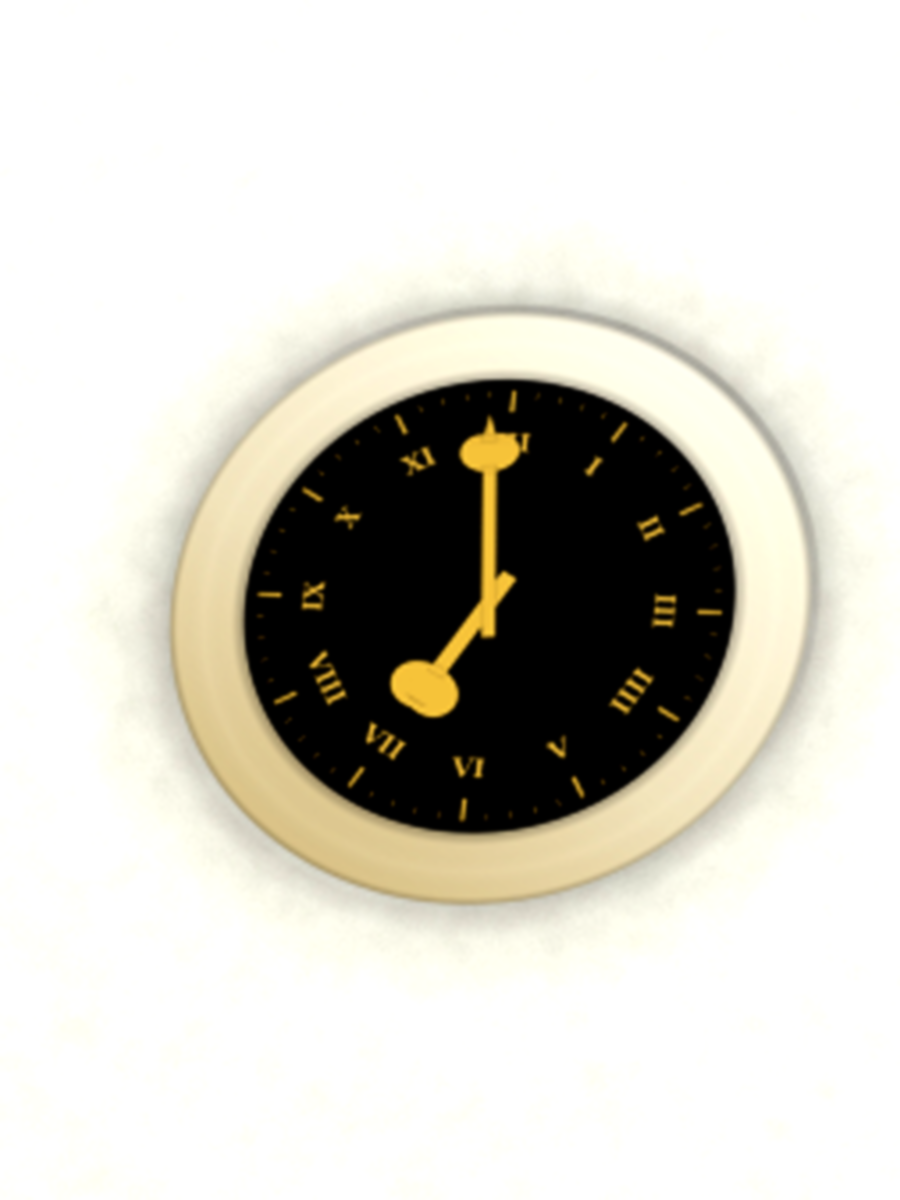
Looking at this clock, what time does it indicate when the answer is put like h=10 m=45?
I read h=6 m=59
